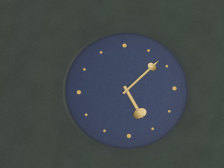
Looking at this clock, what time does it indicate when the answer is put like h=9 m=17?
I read h=5 m=8
